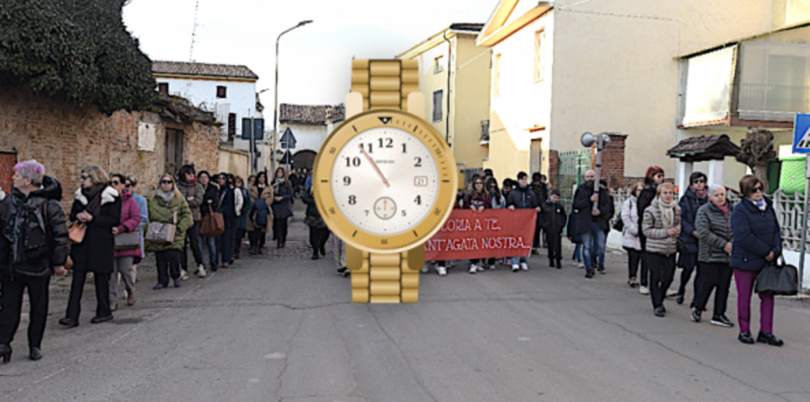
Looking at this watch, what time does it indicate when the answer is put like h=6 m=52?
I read h=10 m=54
